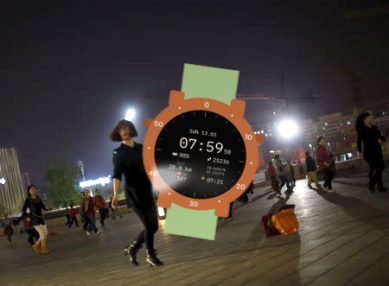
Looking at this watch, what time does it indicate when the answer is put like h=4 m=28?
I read h=7 m=59
